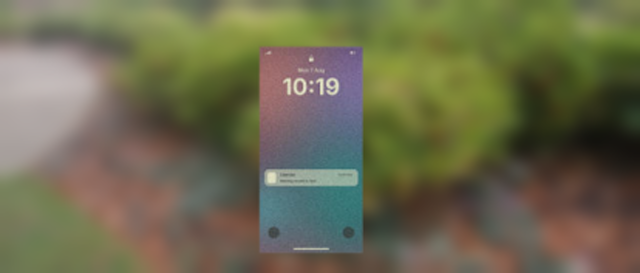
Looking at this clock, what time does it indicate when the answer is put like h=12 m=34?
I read h=10 m=19
